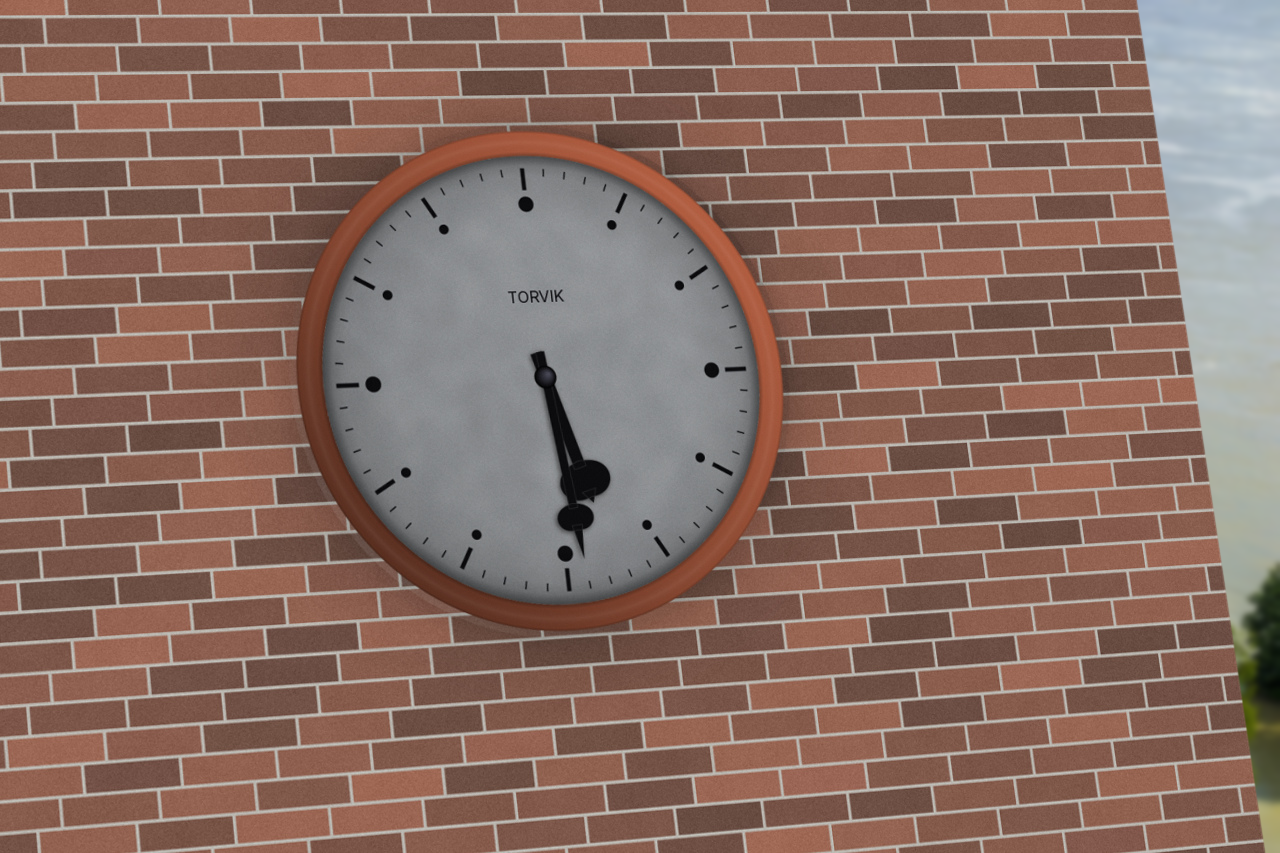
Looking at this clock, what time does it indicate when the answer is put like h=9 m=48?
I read h=5 m=29
